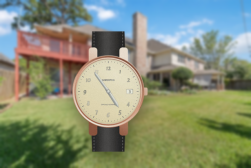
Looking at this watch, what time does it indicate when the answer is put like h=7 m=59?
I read h=4 m=54
